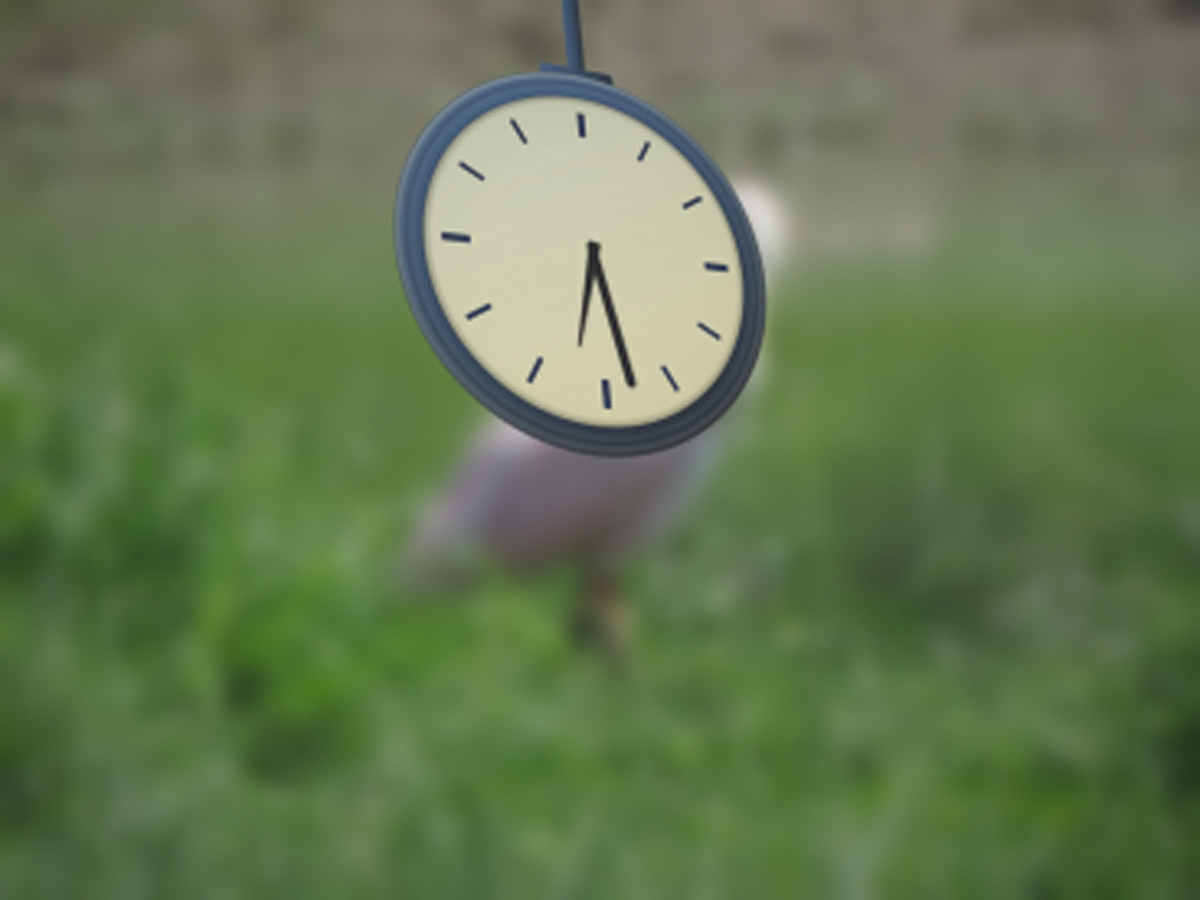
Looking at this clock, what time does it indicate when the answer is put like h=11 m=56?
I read h=6 m=28
